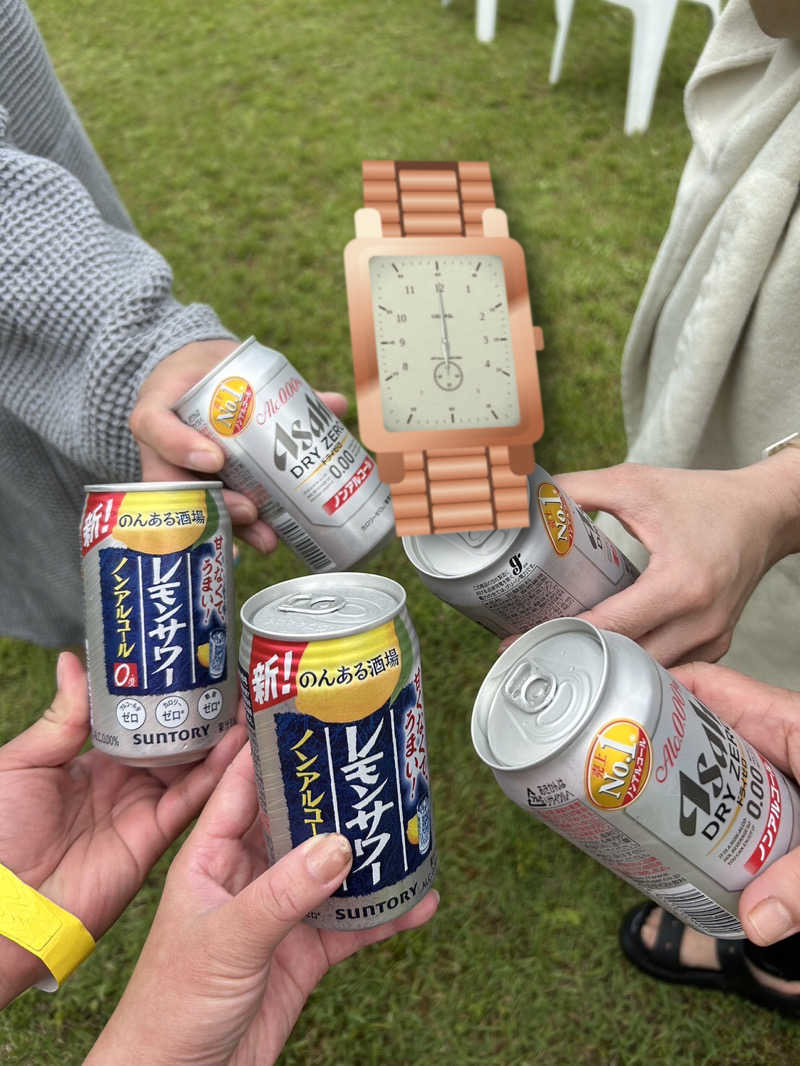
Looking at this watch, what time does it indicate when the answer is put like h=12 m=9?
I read h=6 m=0
